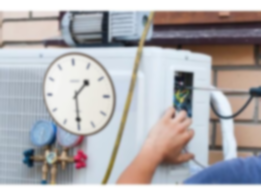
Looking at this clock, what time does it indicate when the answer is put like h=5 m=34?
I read h=1 m=30
